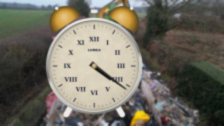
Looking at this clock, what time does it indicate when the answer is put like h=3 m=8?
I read h=4 m=21
